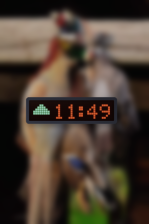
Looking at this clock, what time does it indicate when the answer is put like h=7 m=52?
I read h=11 m=49
